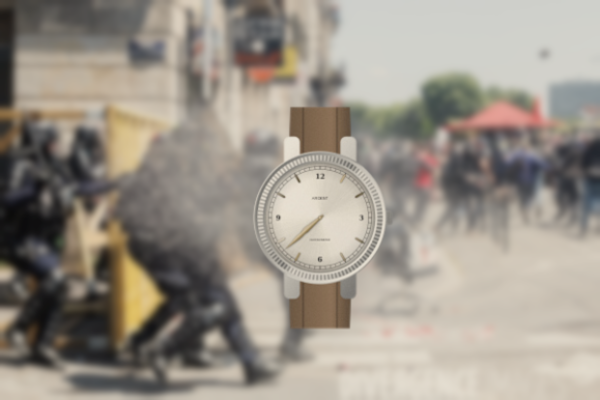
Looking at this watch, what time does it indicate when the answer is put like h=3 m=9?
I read h=7 m=38
